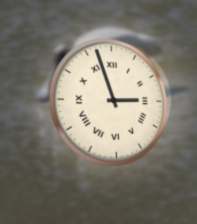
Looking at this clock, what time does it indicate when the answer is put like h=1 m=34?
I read h=2 m=57
